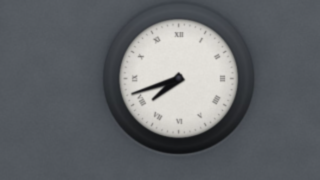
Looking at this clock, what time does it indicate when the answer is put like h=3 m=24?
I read h=7 m=42
